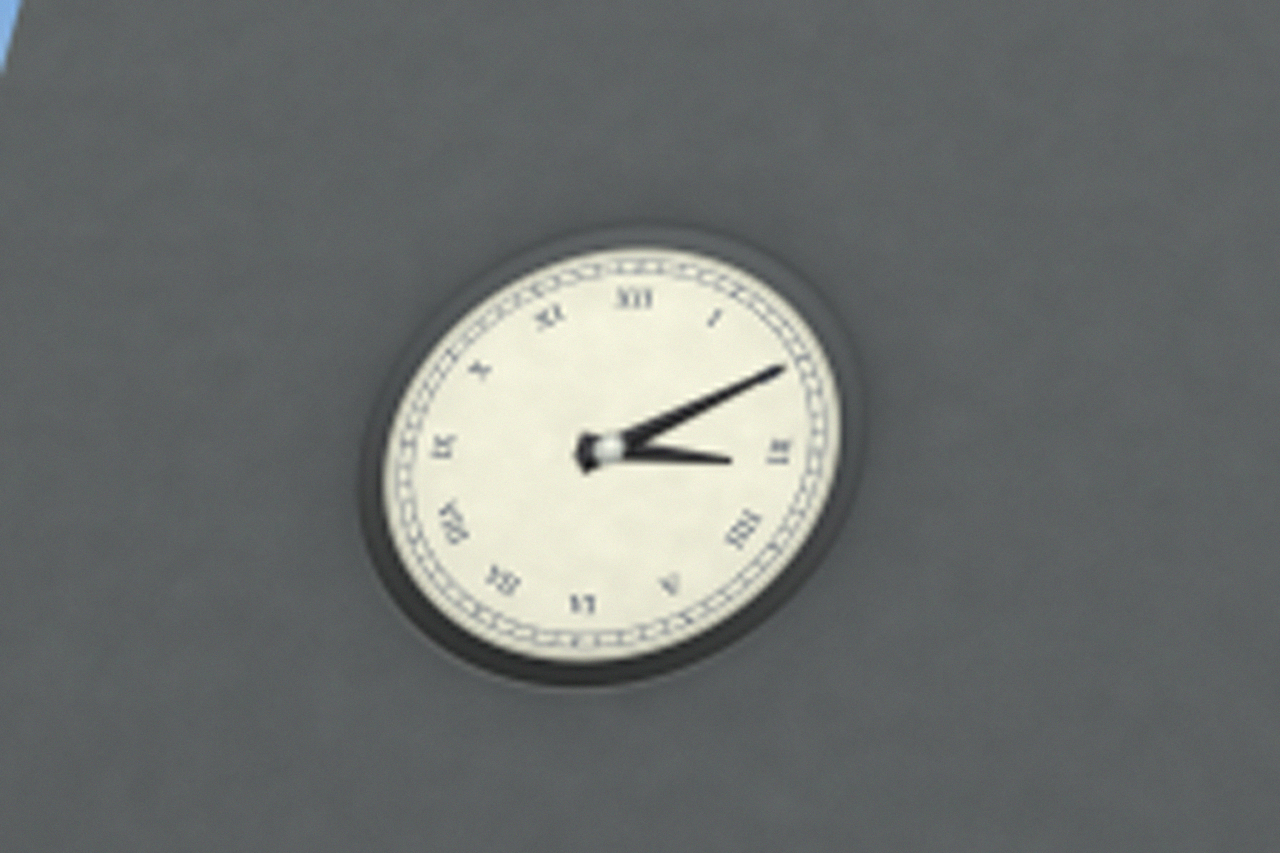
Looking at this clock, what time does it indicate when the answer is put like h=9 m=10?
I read h=3 m=10
